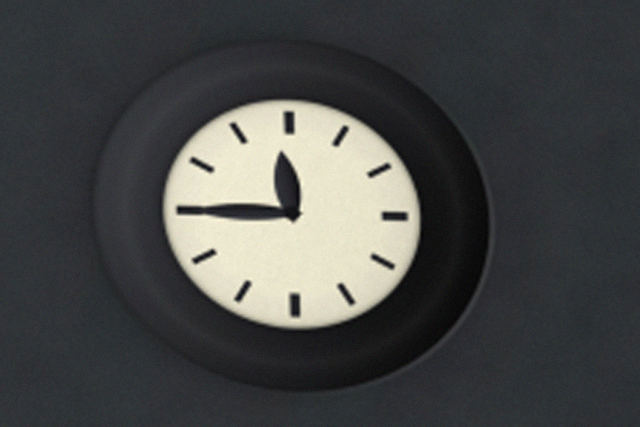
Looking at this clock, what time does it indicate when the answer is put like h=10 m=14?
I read h=11 m=45
